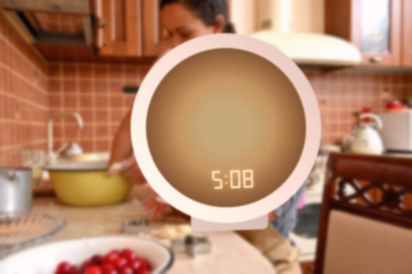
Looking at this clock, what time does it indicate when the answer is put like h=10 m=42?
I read h=5 m=8
